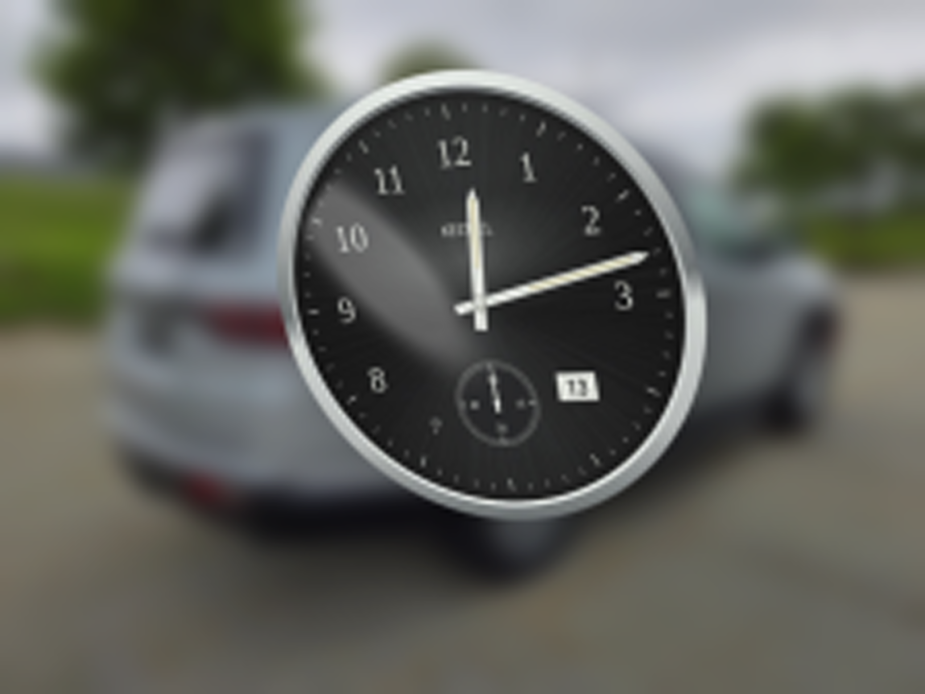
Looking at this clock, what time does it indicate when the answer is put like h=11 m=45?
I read h=12 m=13
